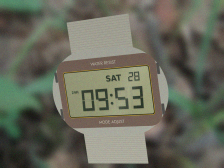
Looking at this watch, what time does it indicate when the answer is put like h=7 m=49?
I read h=9 m=53
